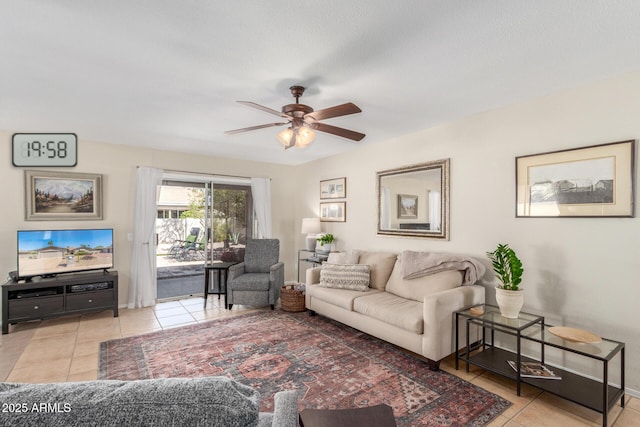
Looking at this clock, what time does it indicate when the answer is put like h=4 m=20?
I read h=19 m=58
